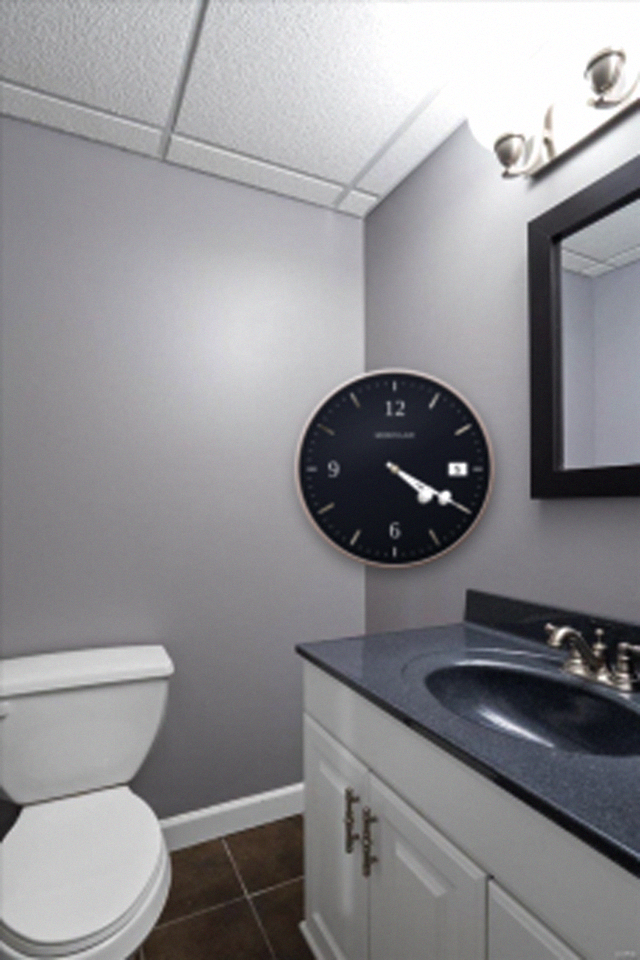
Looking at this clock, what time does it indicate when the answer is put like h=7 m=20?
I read h=4 m=20
